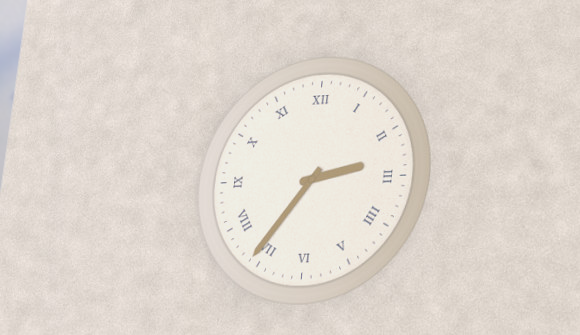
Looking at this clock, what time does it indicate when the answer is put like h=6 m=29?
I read h=2 m=36
